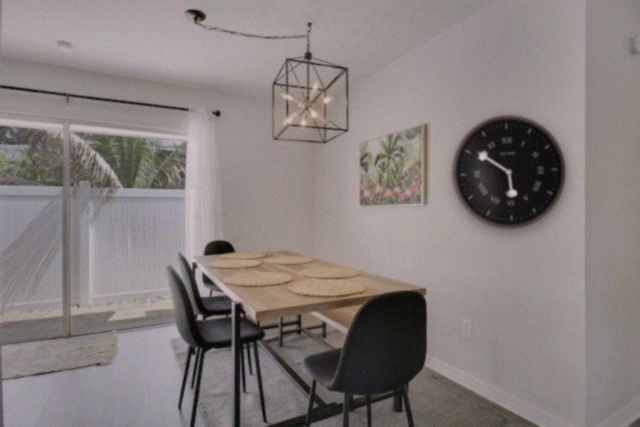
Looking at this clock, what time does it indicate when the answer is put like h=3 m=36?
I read h=5 m=51
